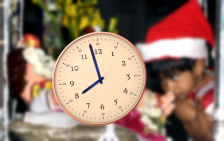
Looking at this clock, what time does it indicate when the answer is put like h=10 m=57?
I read h=7 m=58
